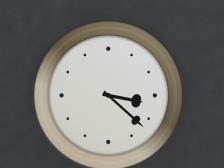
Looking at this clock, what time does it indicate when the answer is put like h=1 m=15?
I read h=3 m=22
